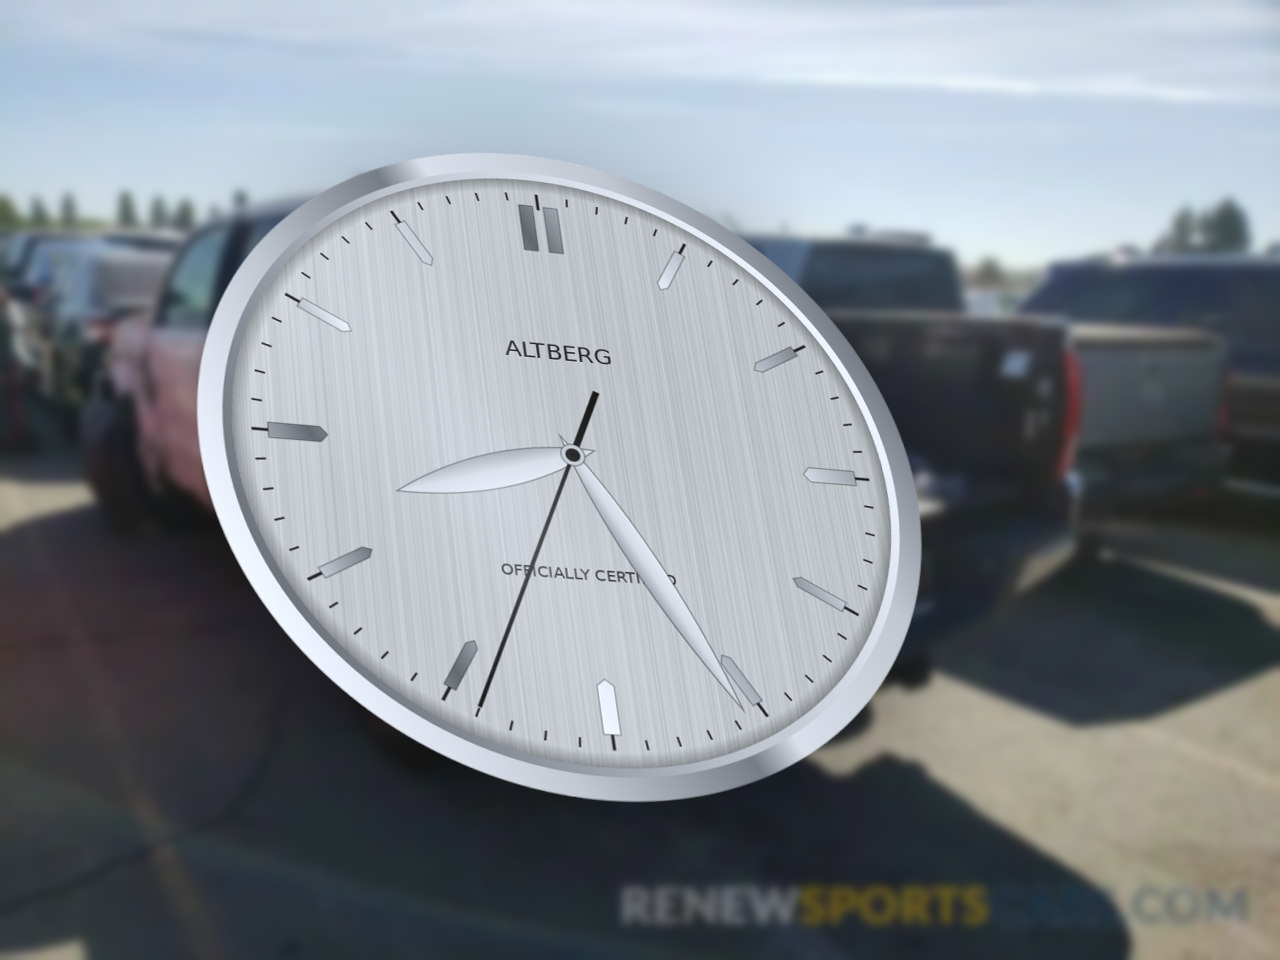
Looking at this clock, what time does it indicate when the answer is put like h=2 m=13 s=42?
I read h=8 m=25 s=34
